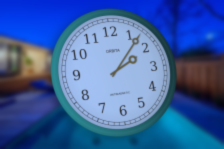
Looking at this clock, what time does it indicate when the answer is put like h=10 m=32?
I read h=2 m=7
